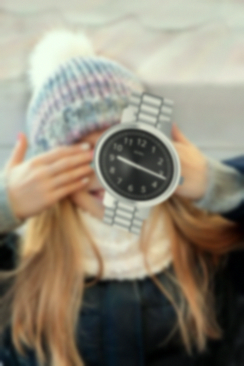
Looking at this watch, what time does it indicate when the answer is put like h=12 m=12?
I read h=9 m=16
